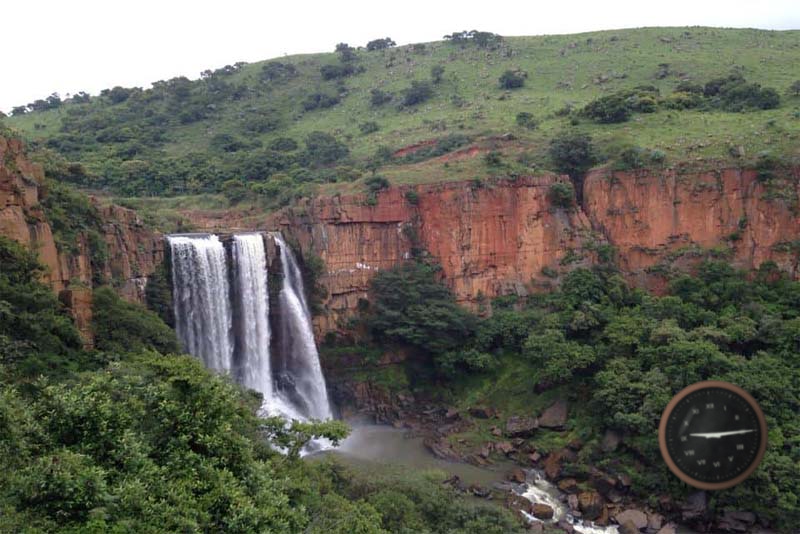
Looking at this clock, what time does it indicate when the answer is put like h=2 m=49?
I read h=9 m=15
